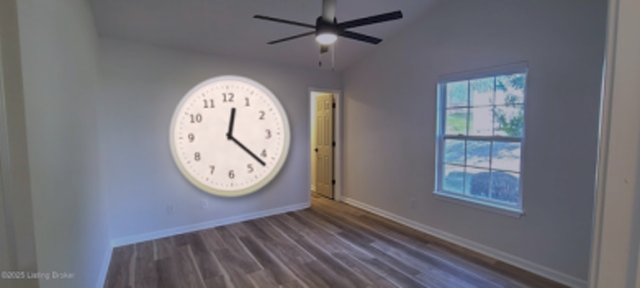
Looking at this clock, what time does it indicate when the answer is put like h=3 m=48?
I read h=12 m=22
